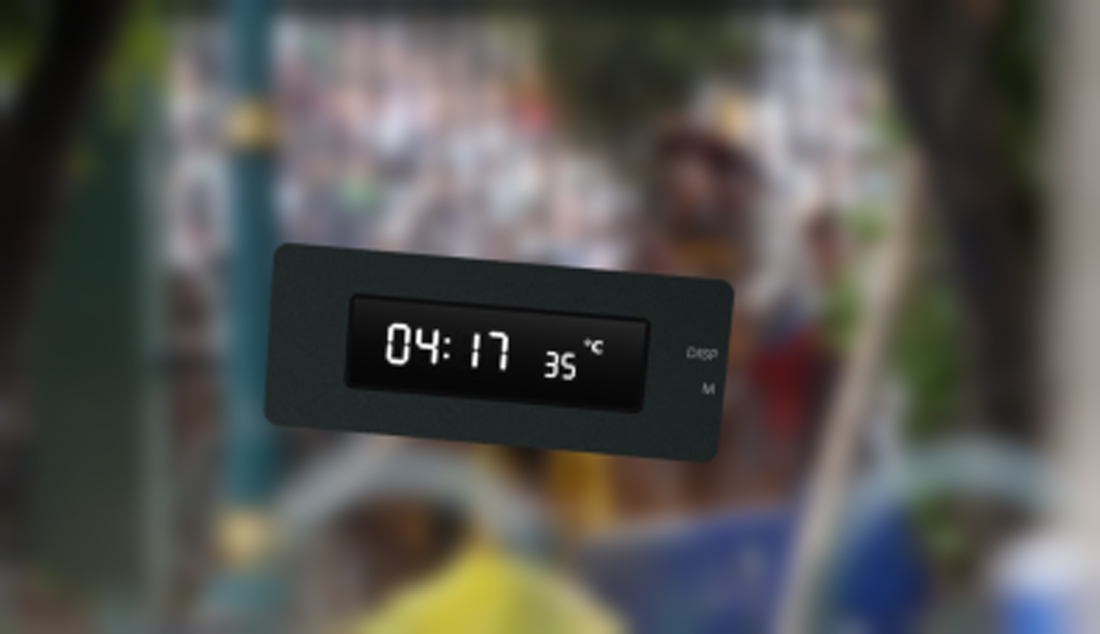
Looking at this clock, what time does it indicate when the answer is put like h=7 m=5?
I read h=4 m=17
